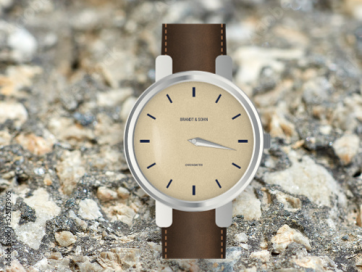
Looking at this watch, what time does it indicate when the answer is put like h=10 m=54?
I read h=3 m=17
